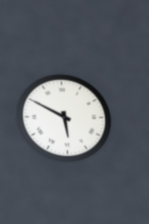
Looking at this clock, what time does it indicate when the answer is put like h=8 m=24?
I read h=5 m=50
